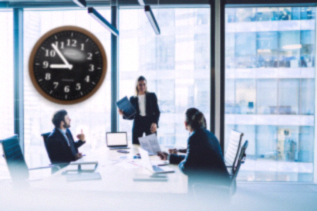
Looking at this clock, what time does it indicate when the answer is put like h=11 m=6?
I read h=8 m=53
